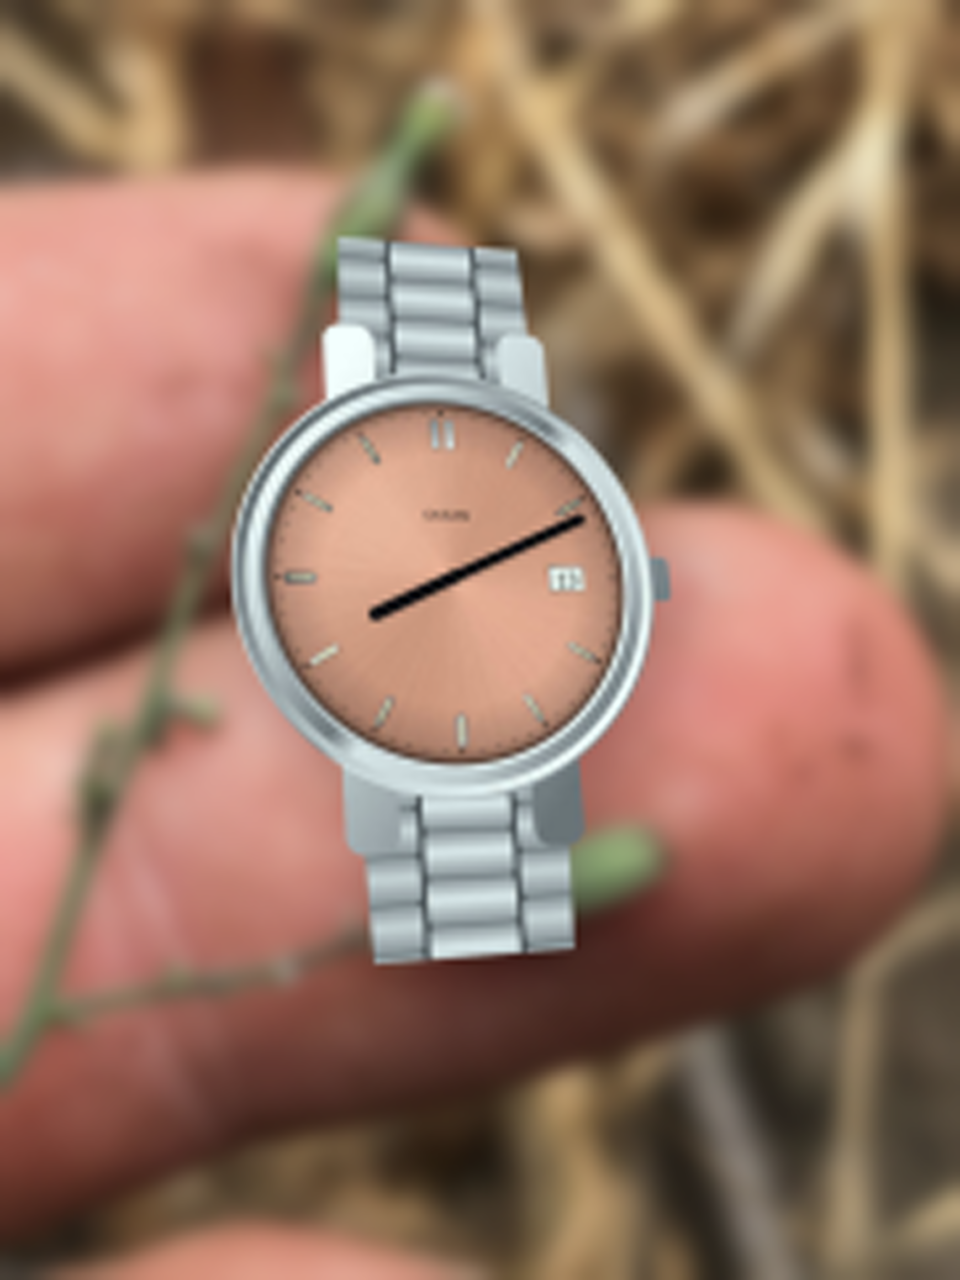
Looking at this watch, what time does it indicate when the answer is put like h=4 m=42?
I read h=8 m=11
